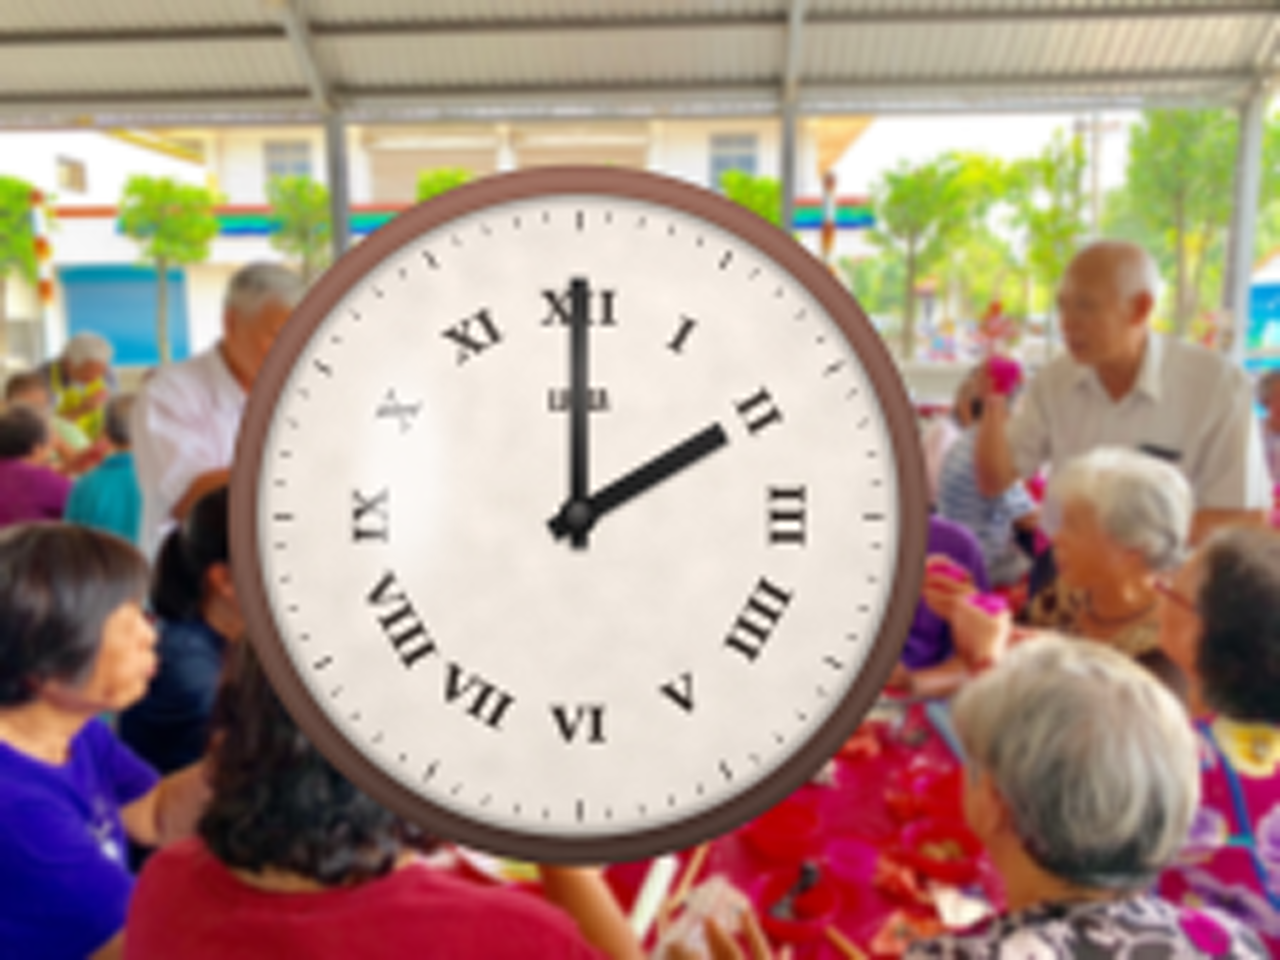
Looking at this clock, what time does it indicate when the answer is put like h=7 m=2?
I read h=2 m=0
